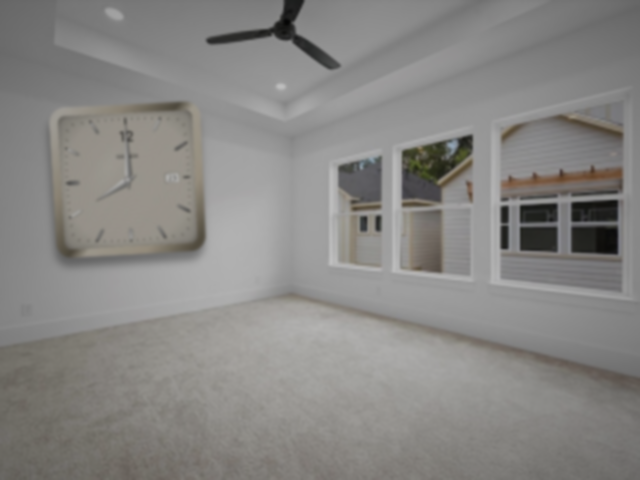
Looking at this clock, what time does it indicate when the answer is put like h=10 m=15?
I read h=8 m=0
